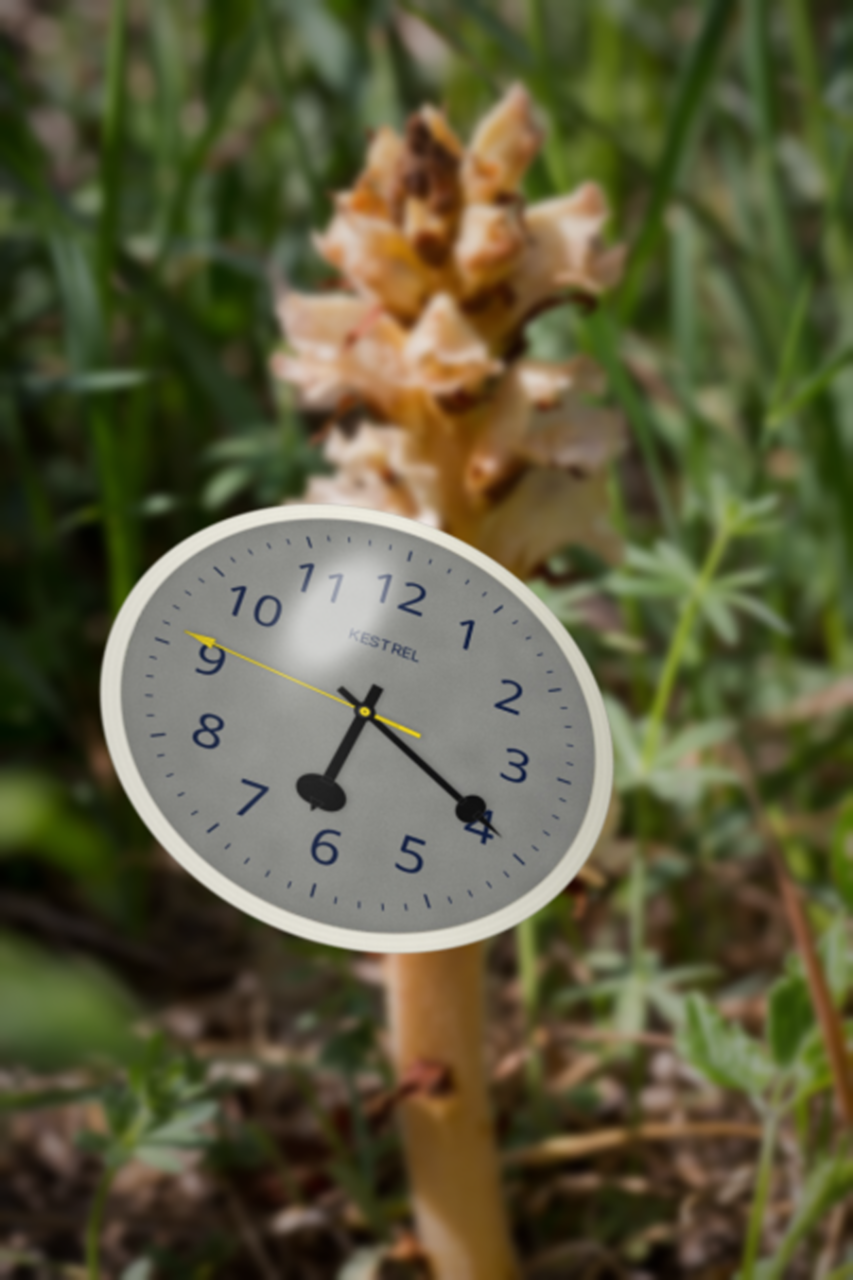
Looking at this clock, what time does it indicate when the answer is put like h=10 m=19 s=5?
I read h=6 m=19 s=46
